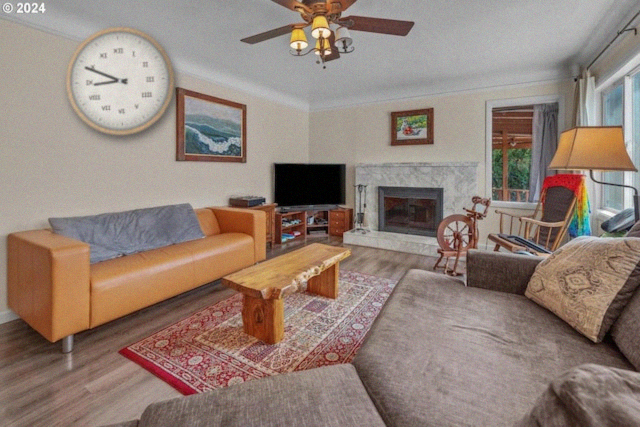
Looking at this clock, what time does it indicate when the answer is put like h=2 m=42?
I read h=8 m=49
